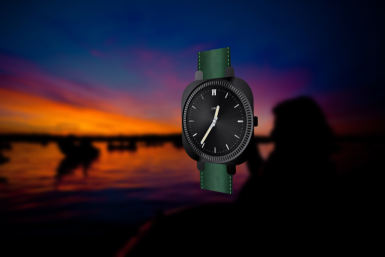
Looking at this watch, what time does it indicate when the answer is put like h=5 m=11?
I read h=12 m=36
